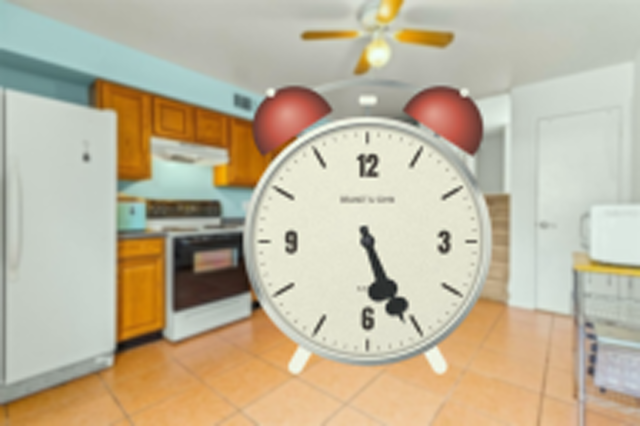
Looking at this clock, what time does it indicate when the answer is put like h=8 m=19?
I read h=5 m=26
